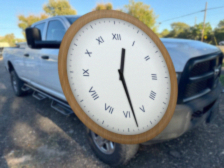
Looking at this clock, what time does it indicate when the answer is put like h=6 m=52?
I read h=12 m=28
